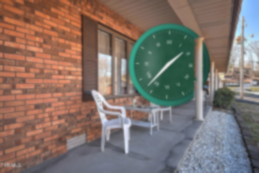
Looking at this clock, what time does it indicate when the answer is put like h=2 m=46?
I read h=1 m=37
